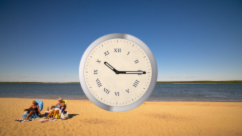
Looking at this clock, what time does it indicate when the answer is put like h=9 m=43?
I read h=10 m=15
